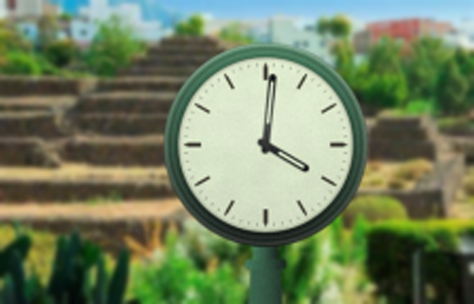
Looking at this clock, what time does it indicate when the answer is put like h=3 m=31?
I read h=4 m=1
